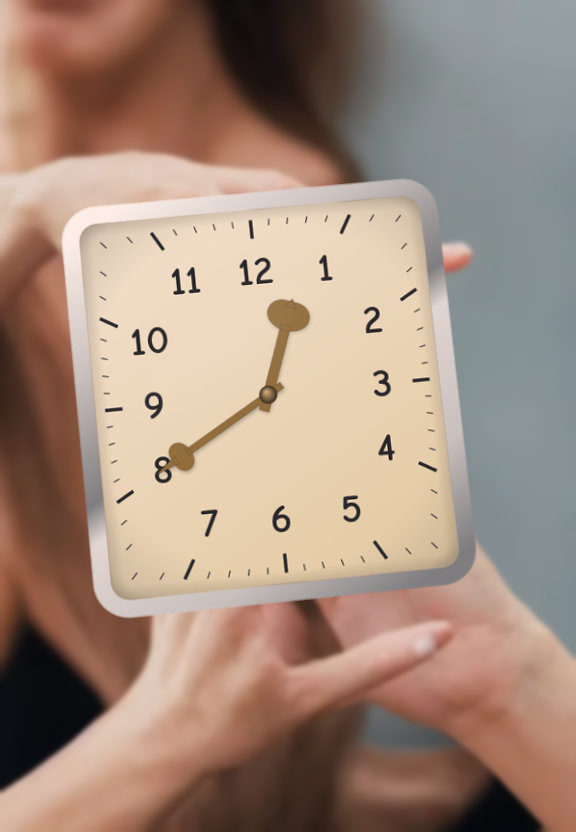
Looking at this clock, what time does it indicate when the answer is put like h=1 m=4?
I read h=12 m=40
